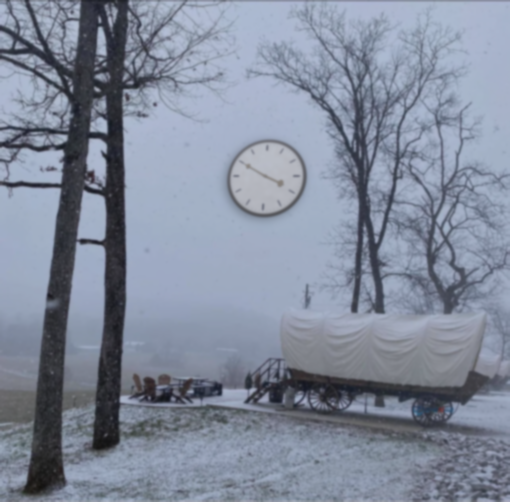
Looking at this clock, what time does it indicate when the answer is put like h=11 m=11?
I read h=3 m=50
